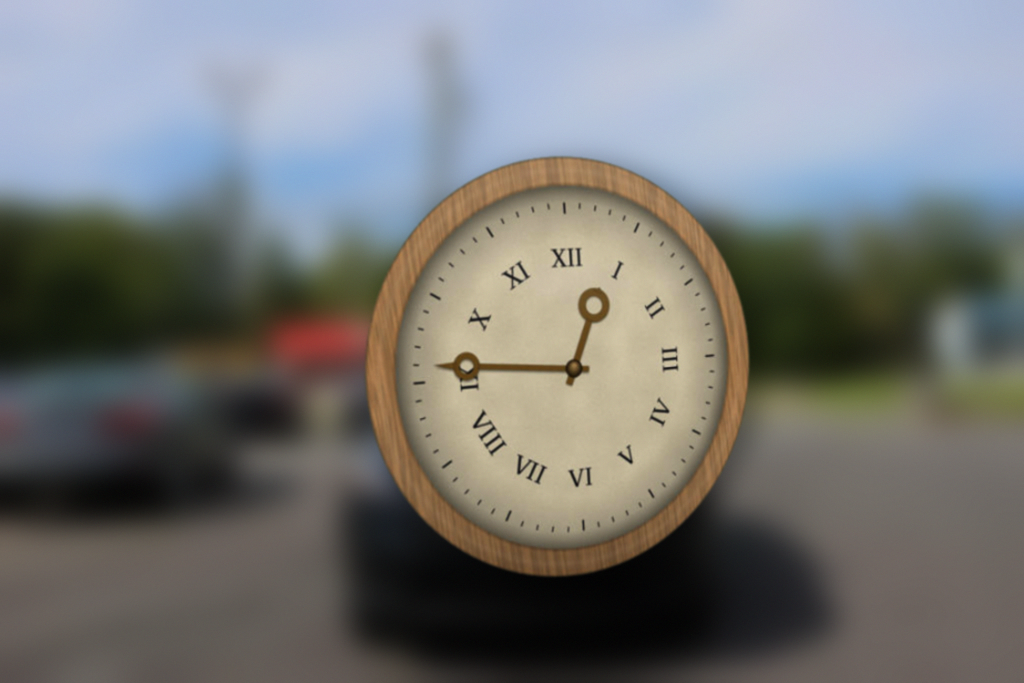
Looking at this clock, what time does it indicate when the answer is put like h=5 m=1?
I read h=12 m=46
